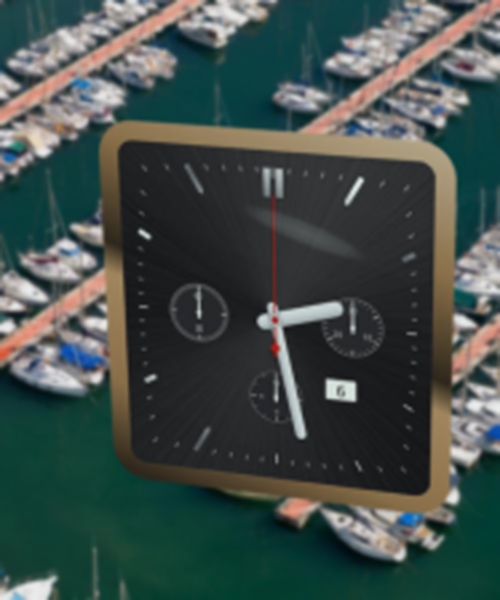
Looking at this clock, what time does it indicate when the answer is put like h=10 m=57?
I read h=2 m=28
